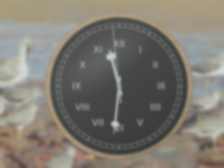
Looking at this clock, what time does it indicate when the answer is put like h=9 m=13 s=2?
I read h=11 m=30 s=59
